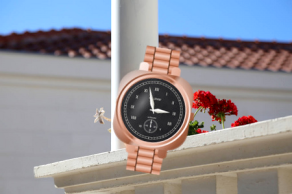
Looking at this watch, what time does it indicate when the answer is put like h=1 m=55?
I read h=2 m=57
